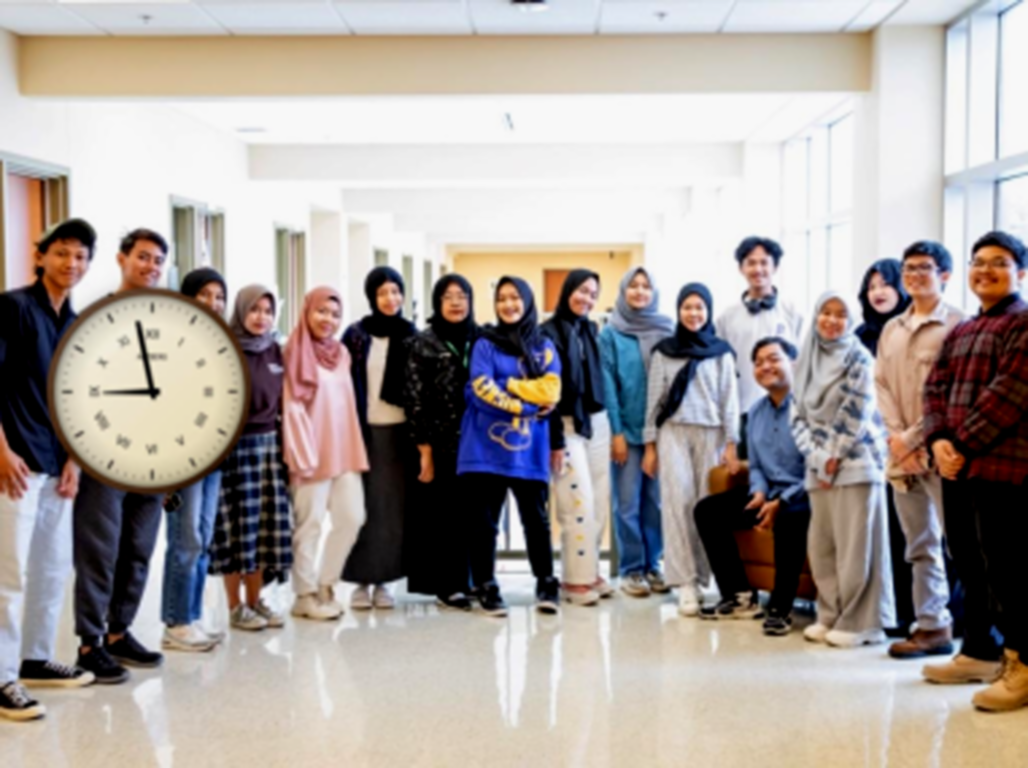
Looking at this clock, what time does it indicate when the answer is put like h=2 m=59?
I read h=8 m=58
